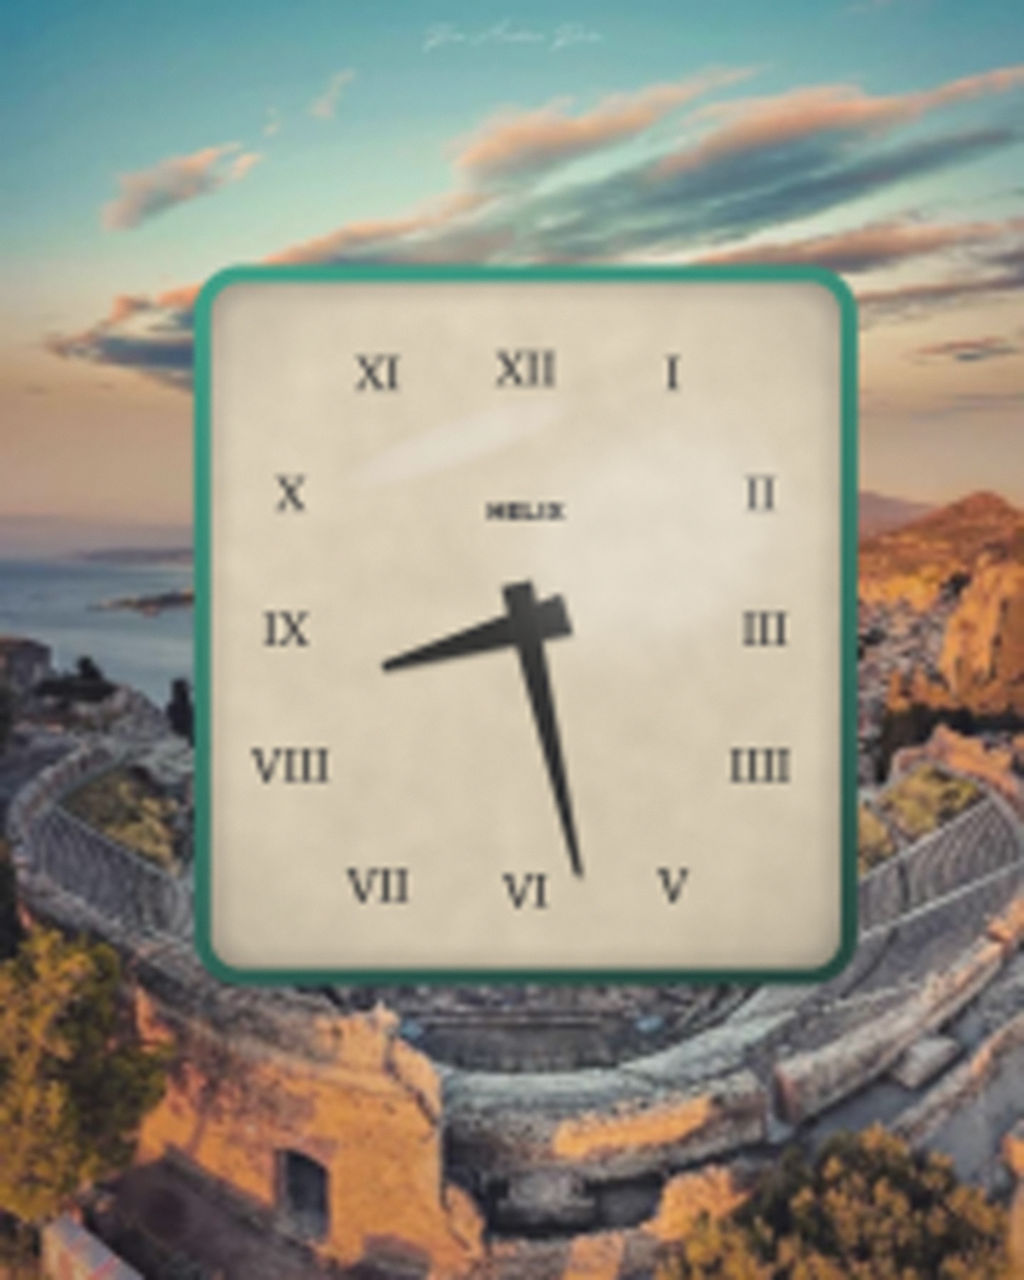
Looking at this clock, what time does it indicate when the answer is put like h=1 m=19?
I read h=8 m=28
